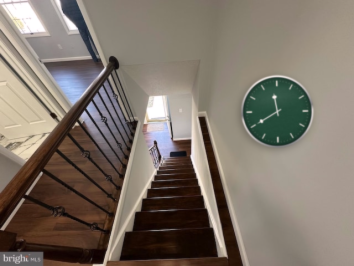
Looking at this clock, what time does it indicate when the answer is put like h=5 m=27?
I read h=11 m=40
